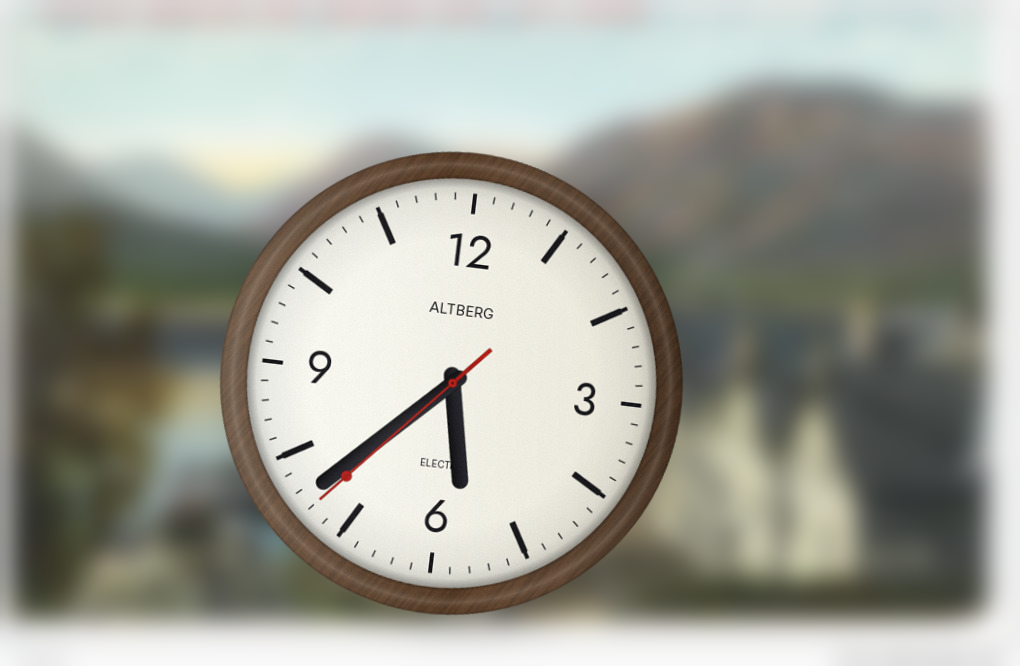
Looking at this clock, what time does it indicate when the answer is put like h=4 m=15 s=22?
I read h=5 m=37 s=37
